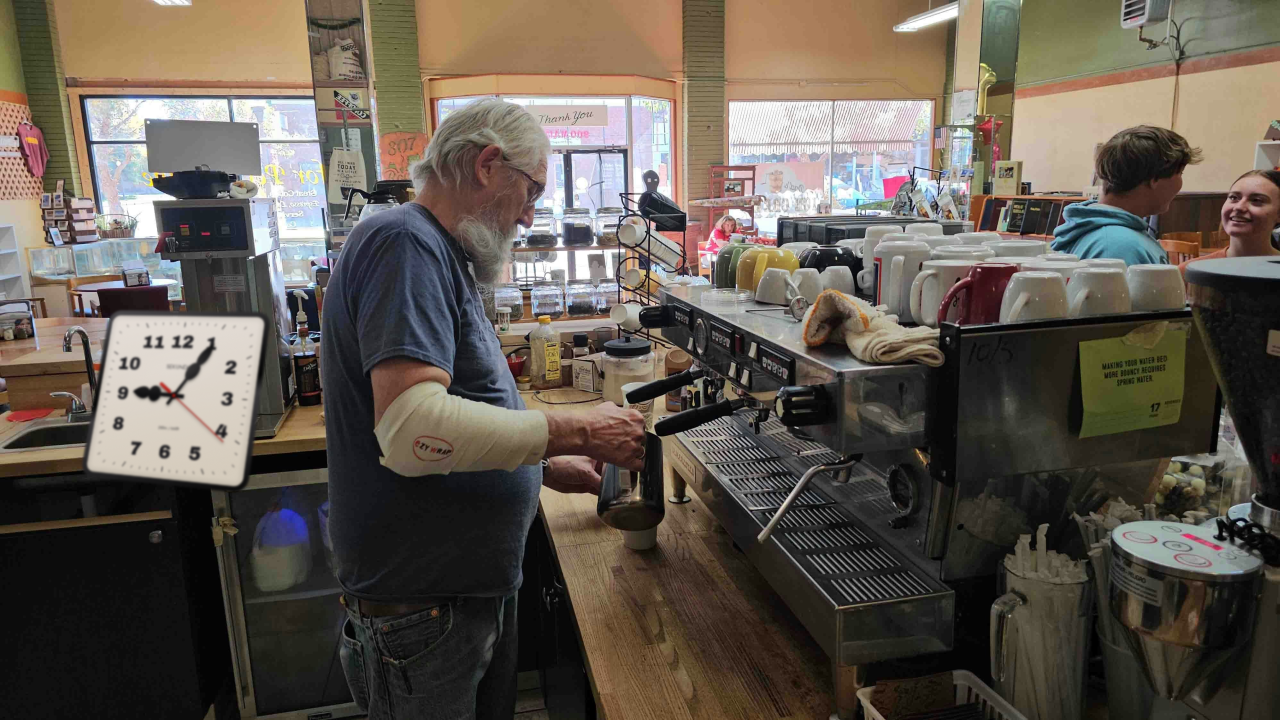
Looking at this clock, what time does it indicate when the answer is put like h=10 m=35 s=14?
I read h=9 m=5 s=21
